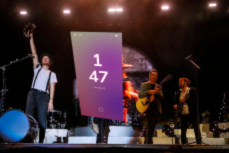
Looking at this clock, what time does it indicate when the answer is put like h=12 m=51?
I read h=1 m=47
